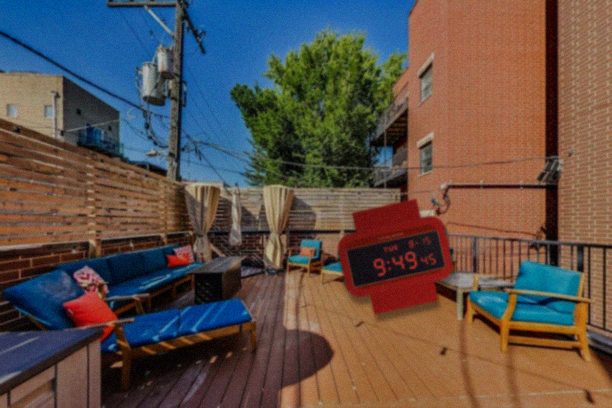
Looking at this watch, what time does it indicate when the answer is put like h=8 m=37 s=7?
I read h=9 m=49 s=45
